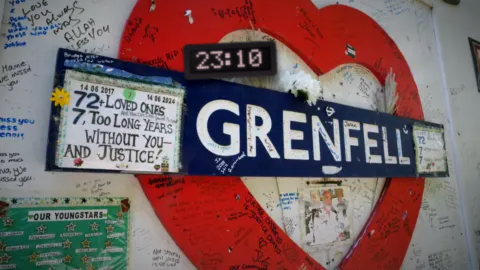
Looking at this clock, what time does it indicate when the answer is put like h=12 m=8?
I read h=23 m=10
